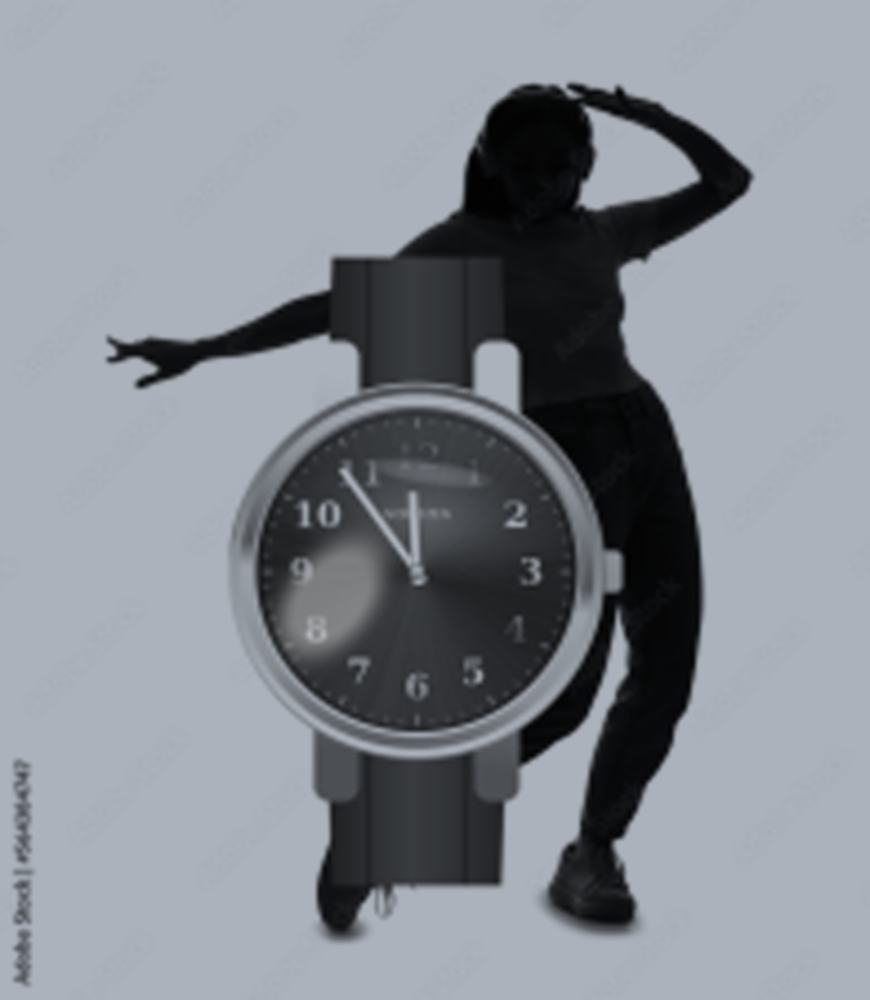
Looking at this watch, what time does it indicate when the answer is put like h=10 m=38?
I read h=11 m=54
